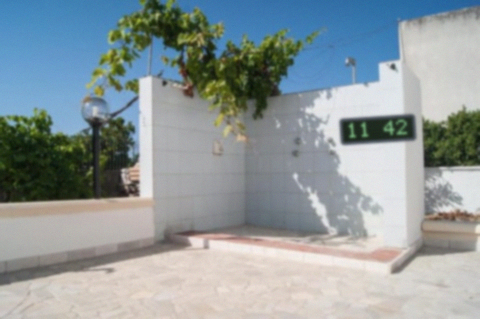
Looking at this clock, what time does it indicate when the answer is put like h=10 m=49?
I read h=11 m=42
